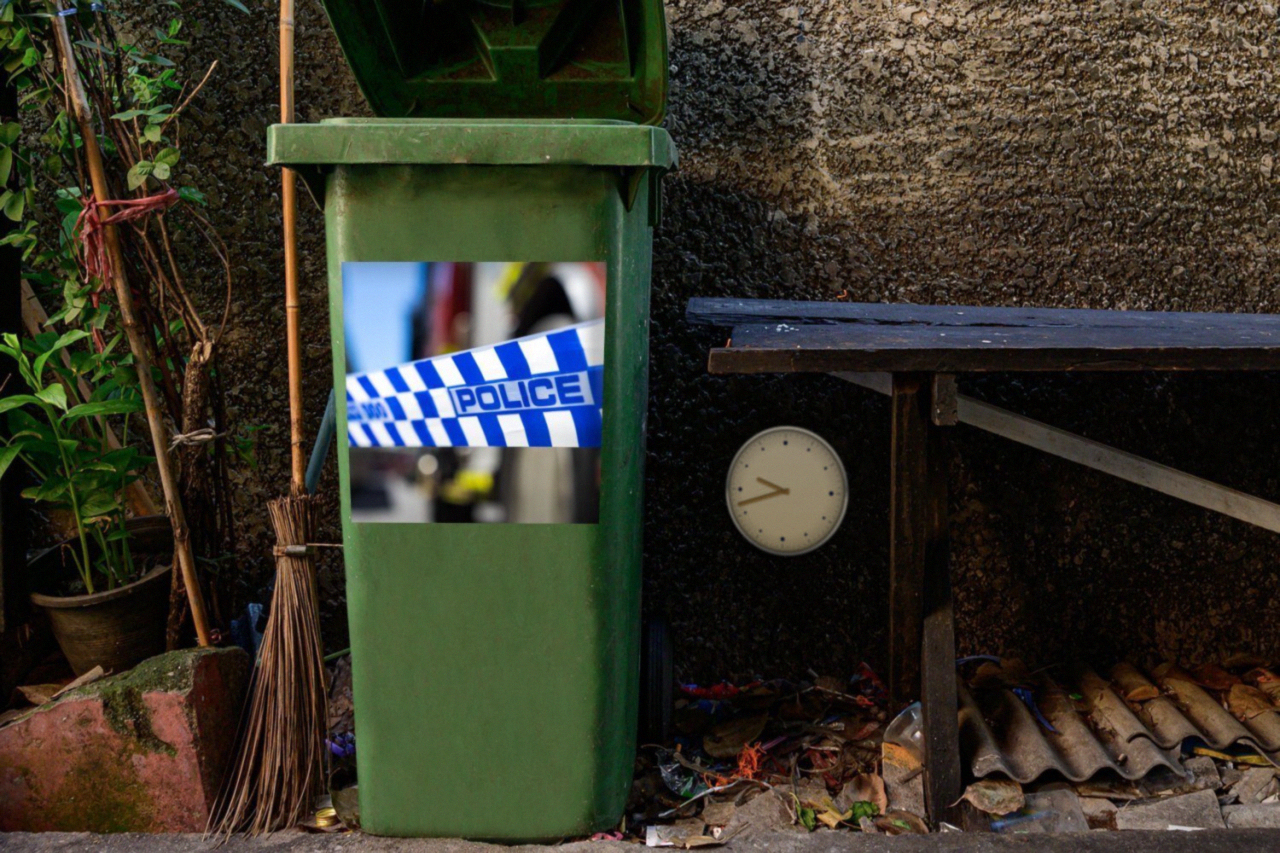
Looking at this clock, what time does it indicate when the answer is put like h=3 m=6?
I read h=9 m=42
